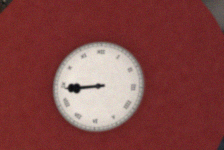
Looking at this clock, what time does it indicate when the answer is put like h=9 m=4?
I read h=8 m=44
